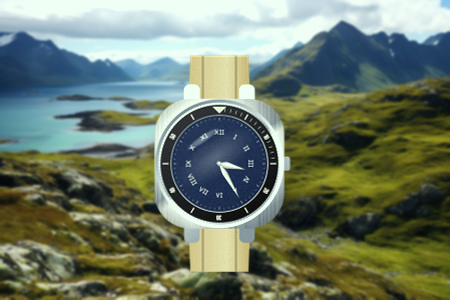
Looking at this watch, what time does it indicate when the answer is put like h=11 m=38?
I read h=3 m=25
